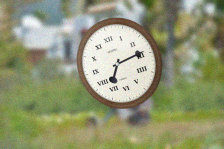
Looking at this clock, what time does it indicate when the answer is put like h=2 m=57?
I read h=7 m=14
